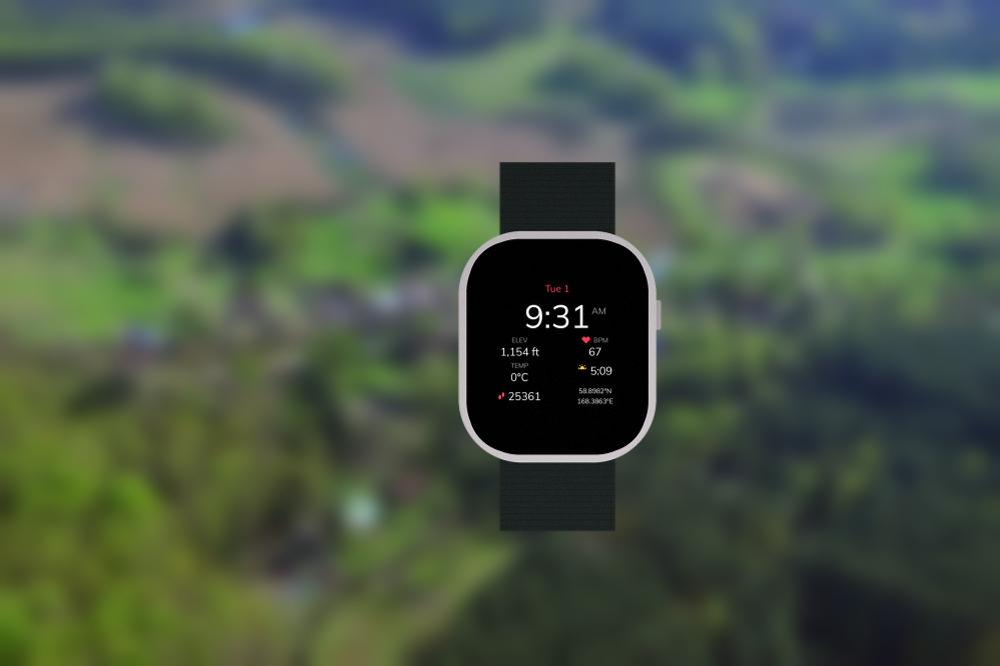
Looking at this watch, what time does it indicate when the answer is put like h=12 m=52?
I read h=9 m=31
